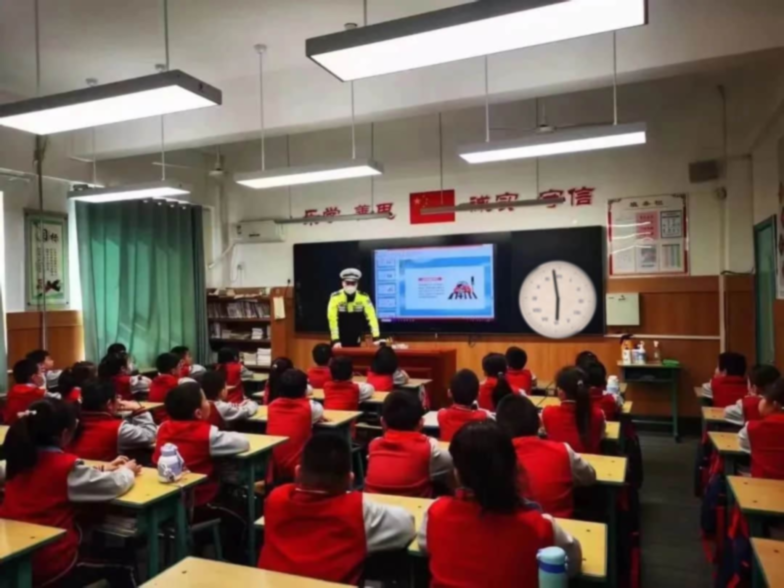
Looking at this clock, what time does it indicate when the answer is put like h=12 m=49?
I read h=5 m=58
